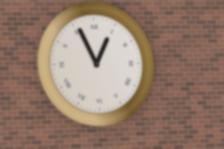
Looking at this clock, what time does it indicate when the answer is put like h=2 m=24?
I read h=12 m=56
